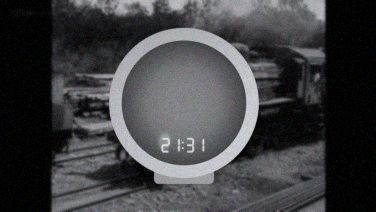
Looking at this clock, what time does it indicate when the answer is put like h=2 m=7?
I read h=21 m=31
